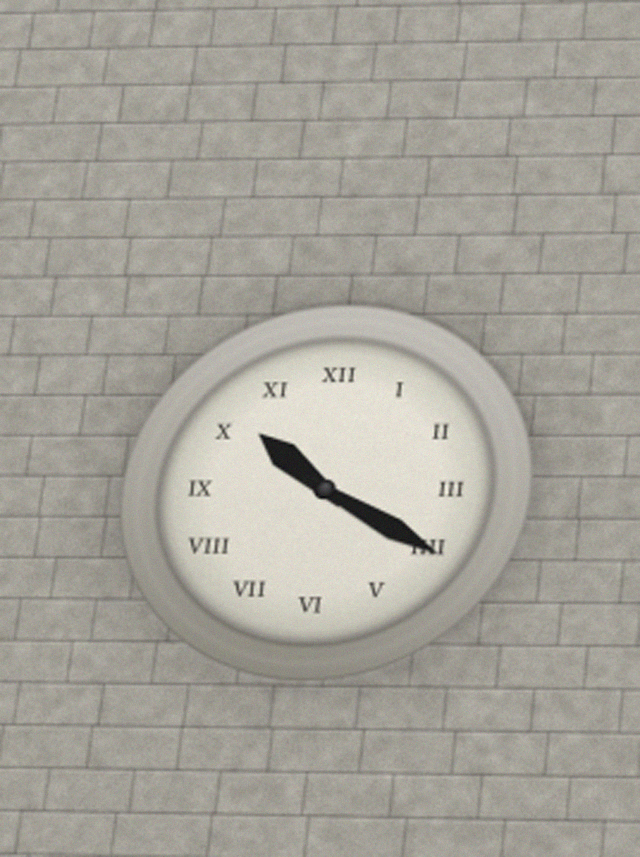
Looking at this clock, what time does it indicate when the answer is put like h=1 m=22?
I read h=10 m=20
